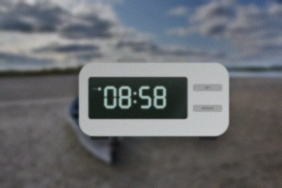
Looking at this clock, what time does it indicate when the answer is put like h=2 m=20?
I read h=8 m=58
